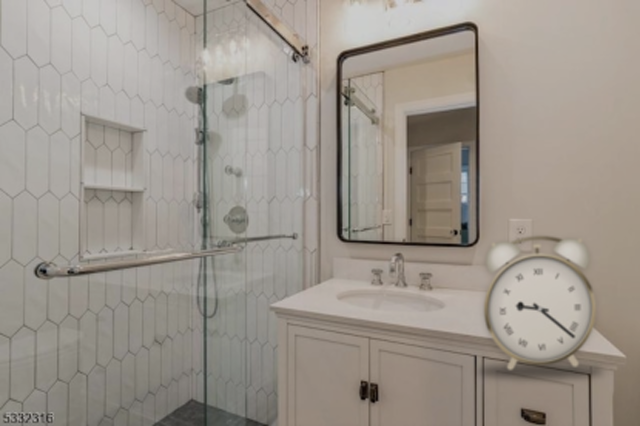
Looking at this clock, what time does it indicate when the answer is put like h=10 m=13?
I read h=9 m=22
